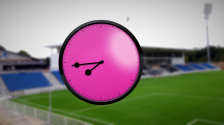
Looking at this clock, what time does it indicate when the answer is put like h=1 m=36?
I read h=7 m=44
